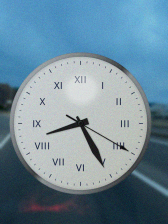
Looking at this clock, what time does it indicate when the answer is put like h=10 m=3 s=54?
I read h=8 m=25 s=20
